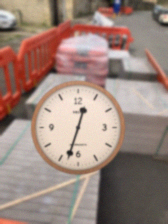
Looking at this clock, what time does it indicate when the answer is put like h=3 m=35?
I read h=12 m=33
